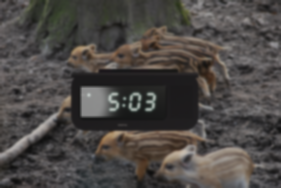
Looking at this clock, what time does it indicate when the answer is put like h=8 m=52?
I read h=5 m=3
